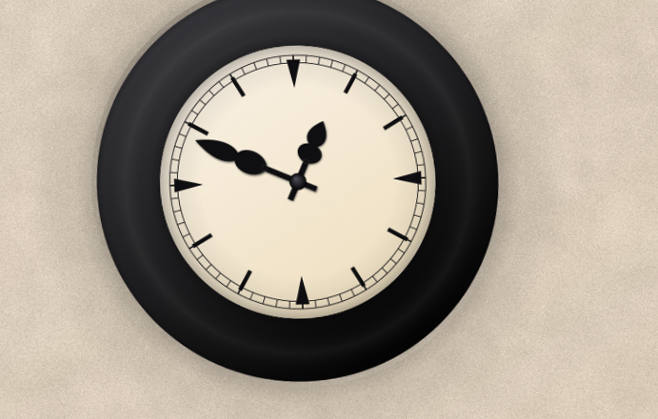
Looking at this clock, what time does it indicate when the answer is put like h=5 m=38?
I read h=12 m=49
